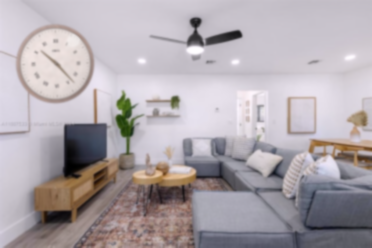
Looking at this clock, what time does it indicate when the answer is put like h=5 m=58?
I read h=10 m=23
